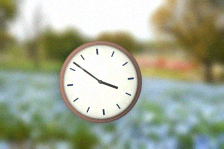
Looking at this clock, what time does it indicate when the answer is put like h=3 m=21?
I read h=3 m=52
